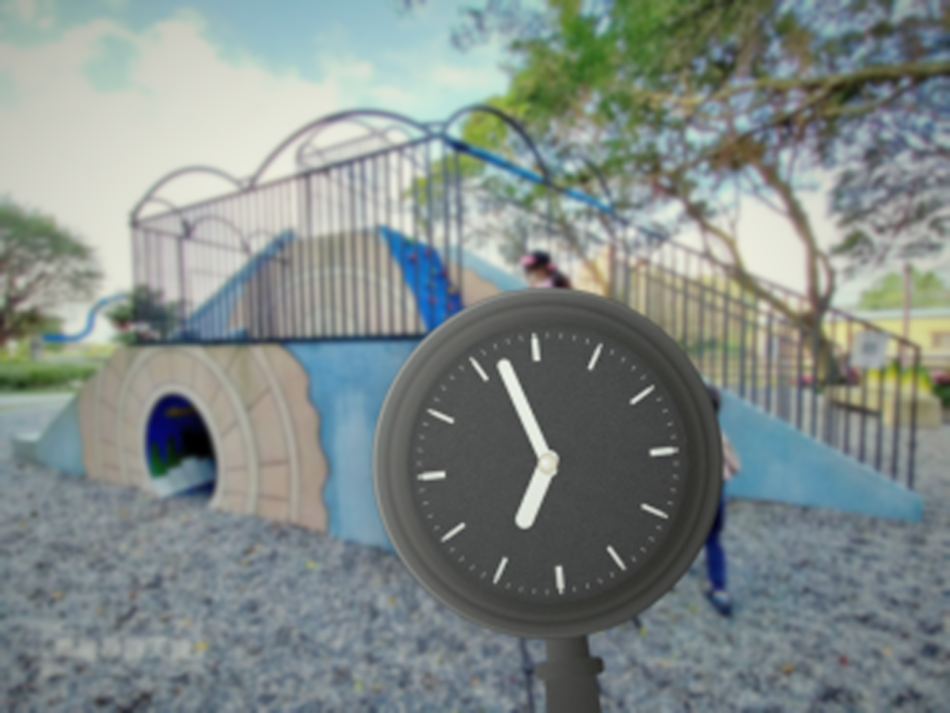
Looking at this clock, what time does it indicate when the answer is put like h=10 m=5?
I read h=6 m=57
